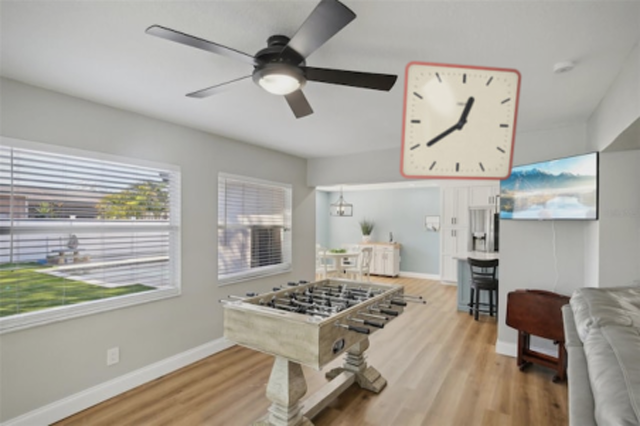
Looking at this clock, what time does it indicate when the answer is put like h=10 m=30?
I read h=12 m=39
